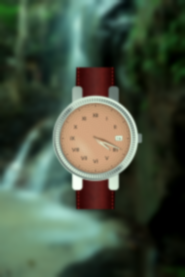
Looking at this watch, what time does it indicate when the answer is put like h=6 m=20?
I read h=4 m=19
